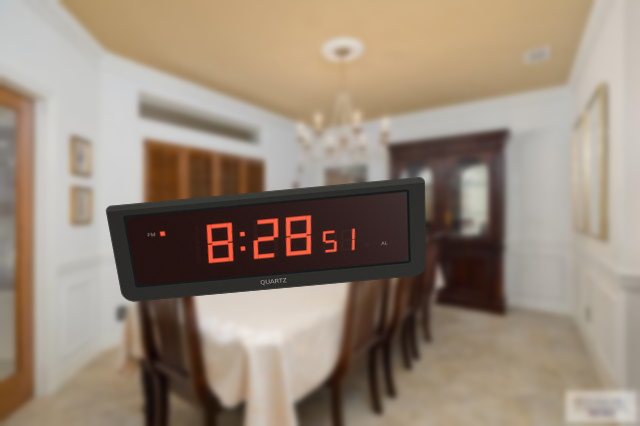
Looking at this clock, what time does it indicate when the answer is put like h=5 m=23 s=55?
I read h=8 m=28 s=51
